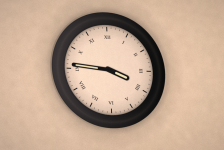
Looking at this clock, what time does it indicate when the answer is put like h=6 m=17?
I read h=3 m=46
